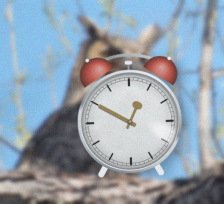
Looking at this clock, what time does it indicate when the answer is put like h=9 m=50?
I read h=12 m=50
